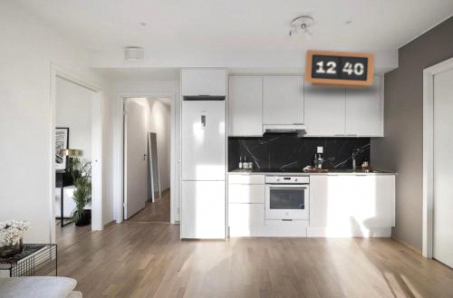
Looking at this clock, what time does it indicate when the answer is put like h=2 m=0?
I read h=12 m=40
